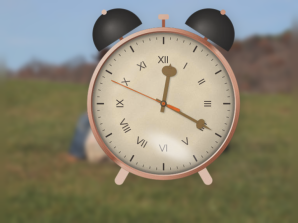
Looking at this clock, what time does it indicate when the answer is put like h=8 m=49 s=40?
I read h=12 m=19 s=49
